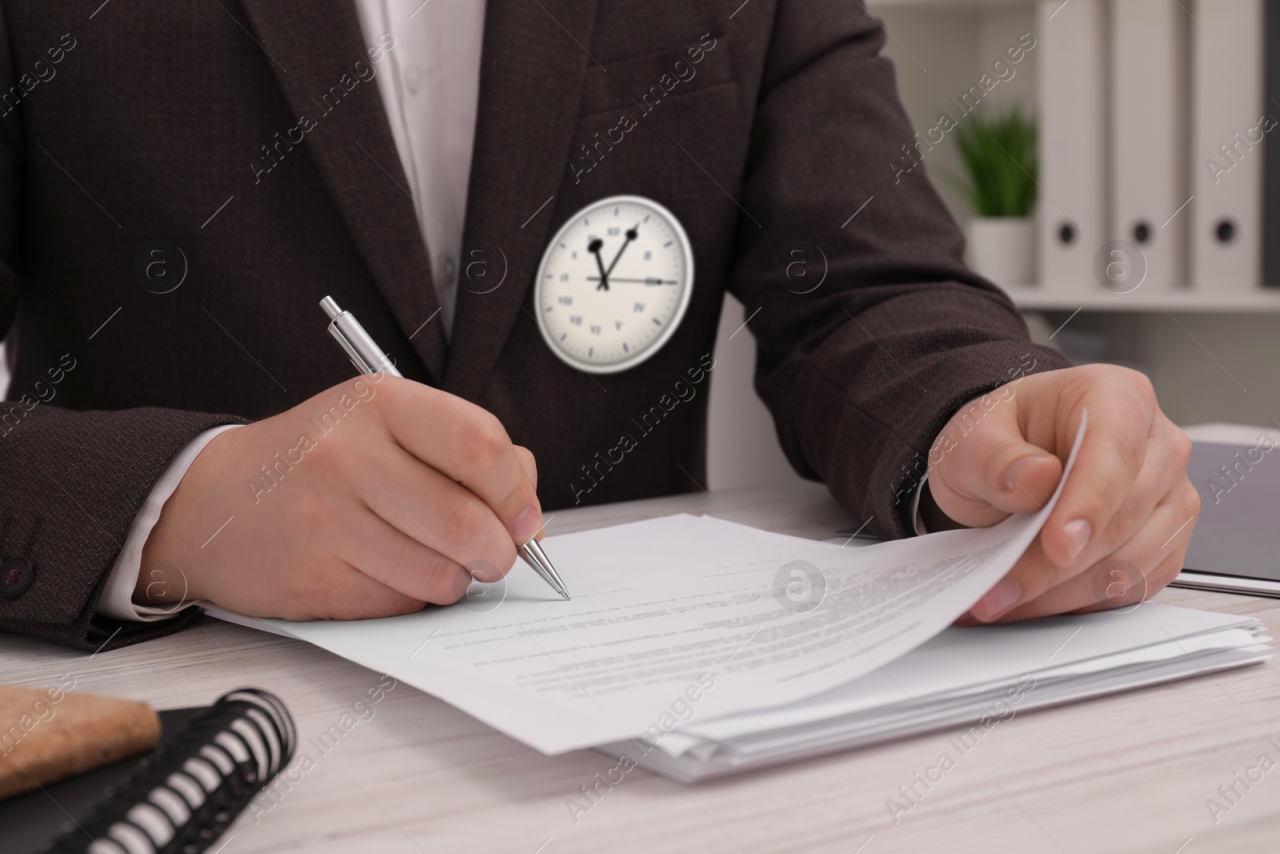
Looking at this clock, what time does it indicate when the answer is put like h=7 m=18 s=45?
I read h=11 m=4 s=15
